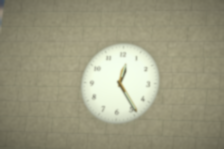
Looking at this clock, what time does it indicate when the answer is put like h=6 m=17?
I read h=12 m=24
